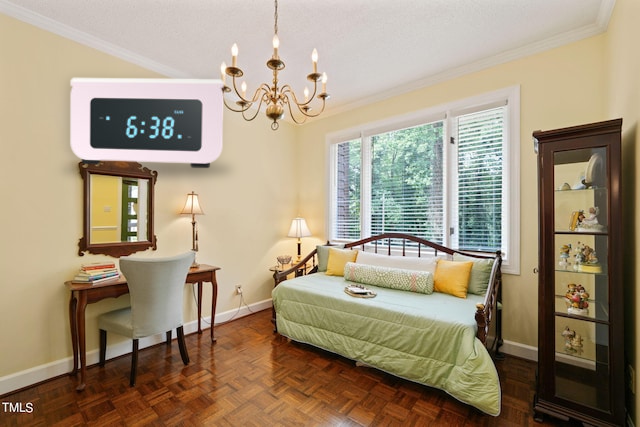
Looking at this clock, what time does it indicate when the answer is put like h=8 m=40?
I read h=6 m=38
